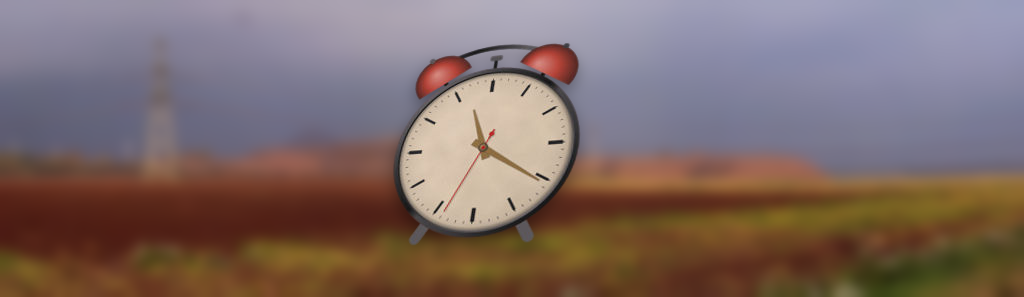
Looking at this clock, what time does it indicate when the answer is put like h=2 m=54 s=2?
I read h=11 m=20 s=34
